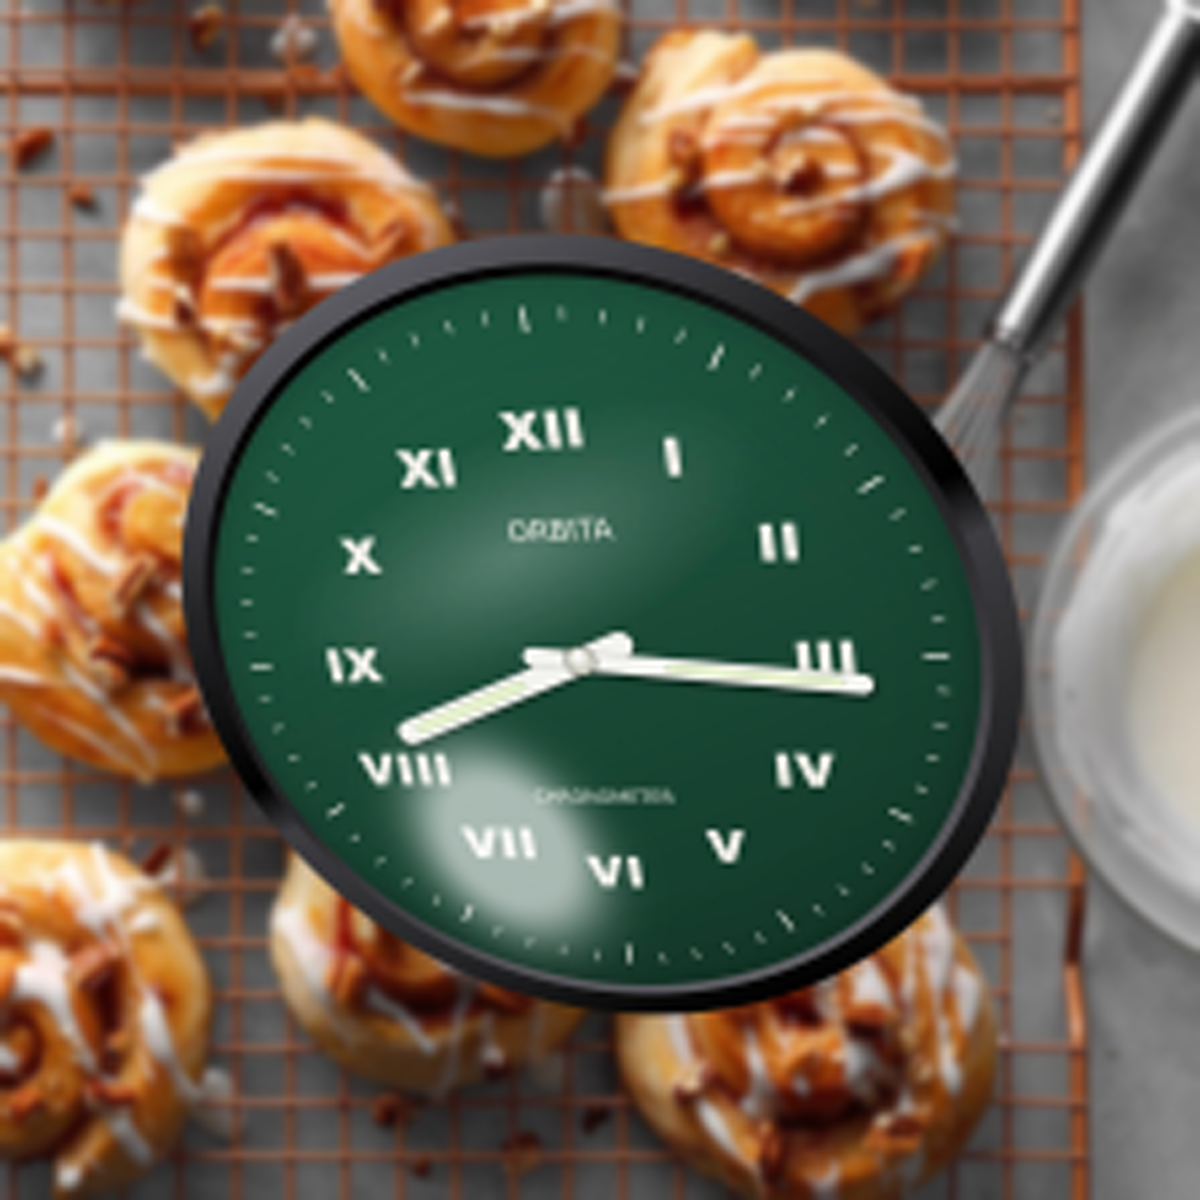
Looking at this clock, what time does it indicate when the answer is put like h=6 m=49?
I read h=8 m=16
